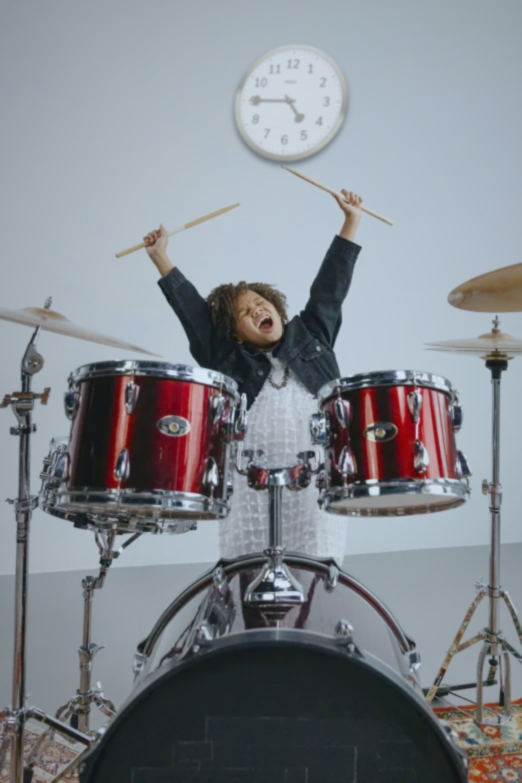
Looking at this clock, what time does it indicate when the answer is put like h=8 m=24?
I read h=4 m=45
